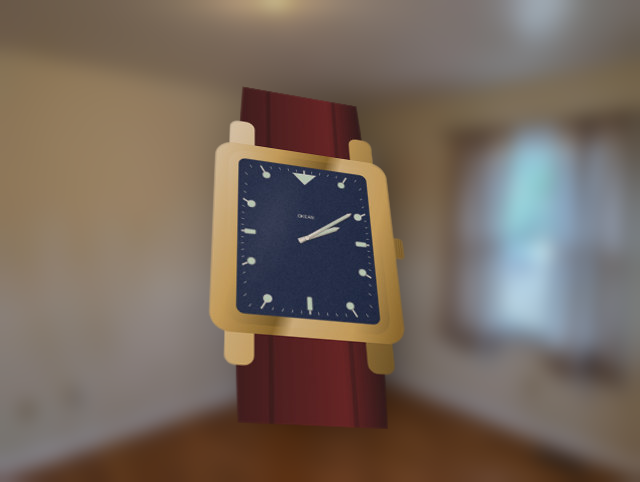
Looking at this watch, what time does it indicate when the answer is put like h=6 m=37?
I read h=2 m=9
